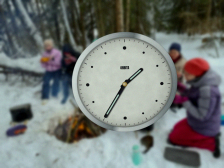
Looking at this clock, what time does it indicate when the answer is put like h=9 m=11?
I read h=1 m=35
